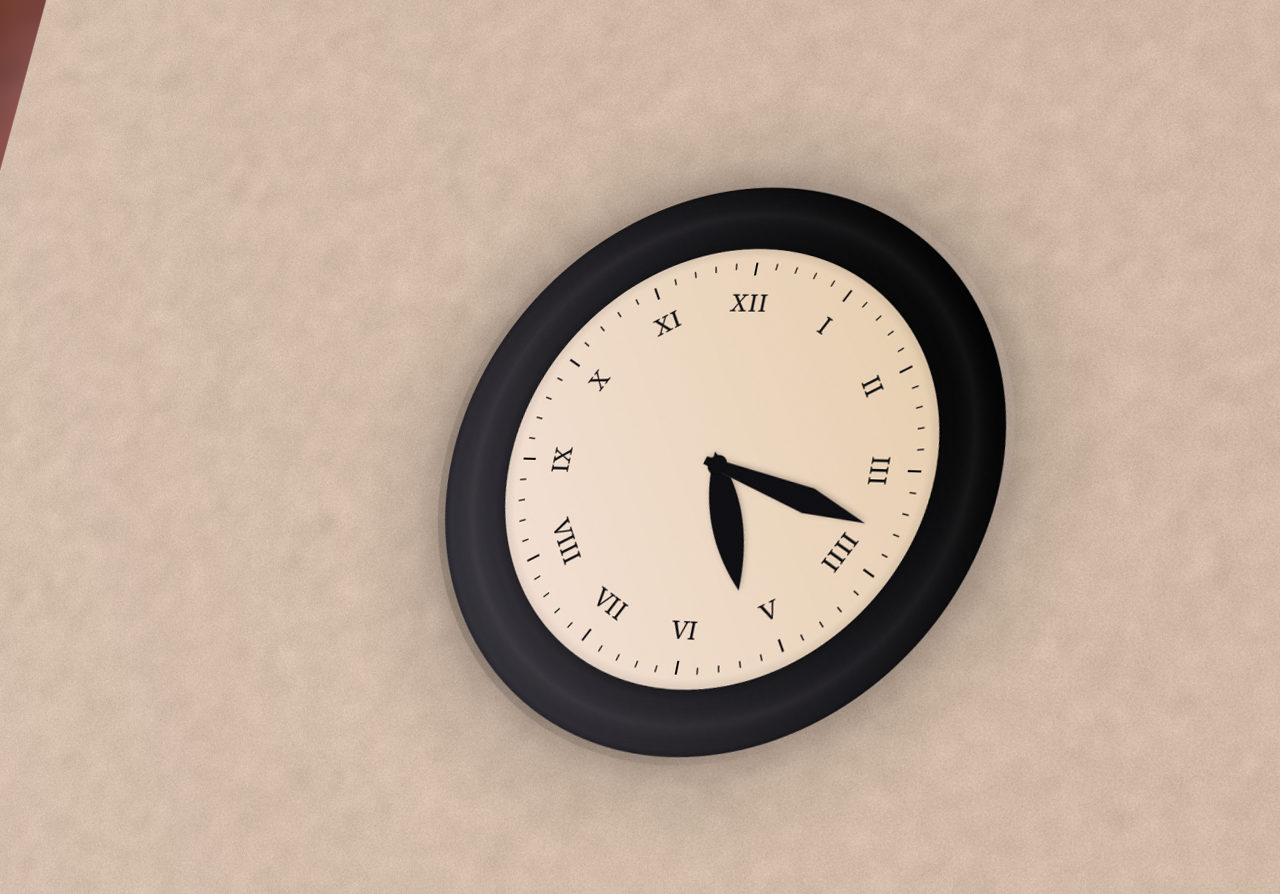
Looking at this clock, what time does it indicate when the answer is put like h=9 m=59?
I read h=5 m=18
